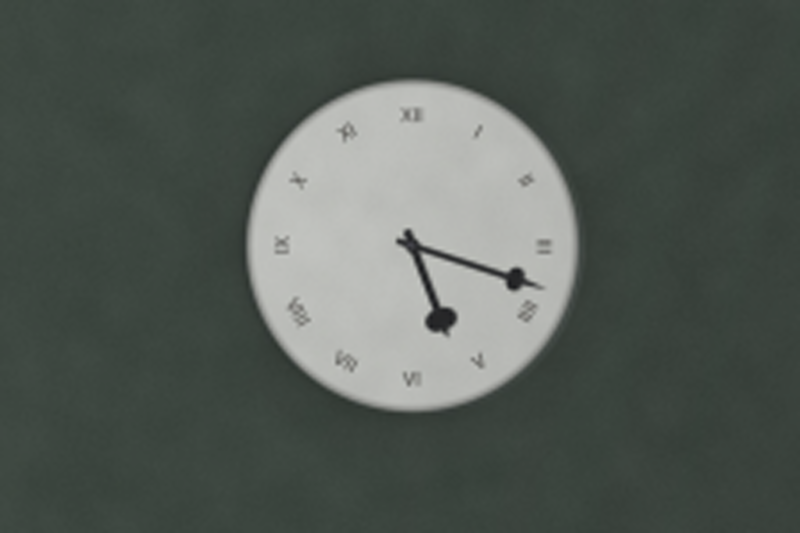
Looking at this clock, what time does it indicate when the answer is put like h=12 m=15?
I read h=5 m=18
